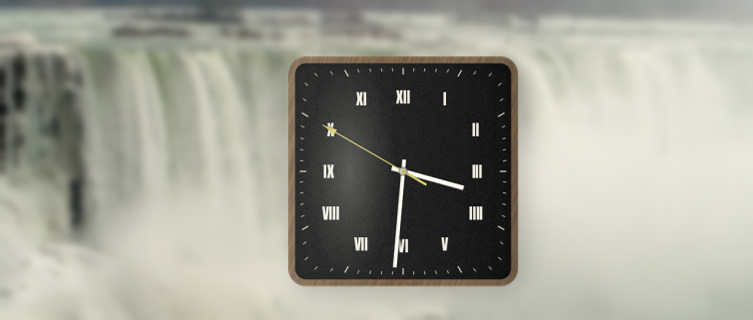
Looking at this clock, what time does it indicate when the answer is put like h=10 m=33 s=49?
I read h=3 m=30 s=50
